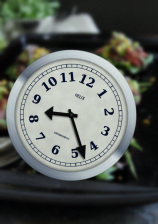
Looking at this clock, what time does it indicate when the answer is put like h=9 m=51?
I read h=8 m=23
